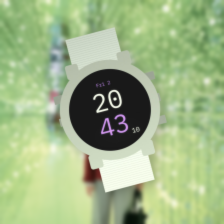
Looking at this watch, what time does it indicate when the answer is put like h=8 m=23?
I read h=20 m=43
